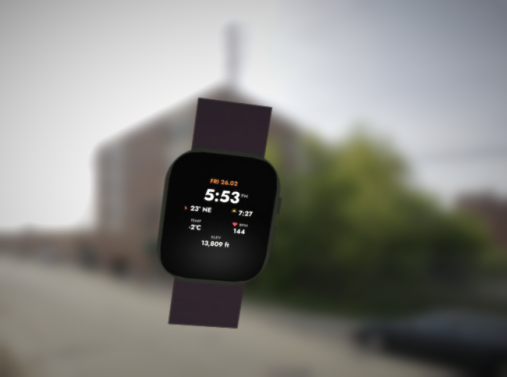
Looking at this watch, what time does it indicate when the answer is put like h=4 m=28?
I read h=5 m=53
